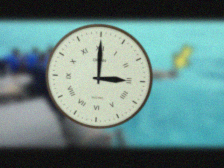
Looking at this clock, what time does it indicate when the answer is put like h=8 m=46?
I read h=3 m=0
